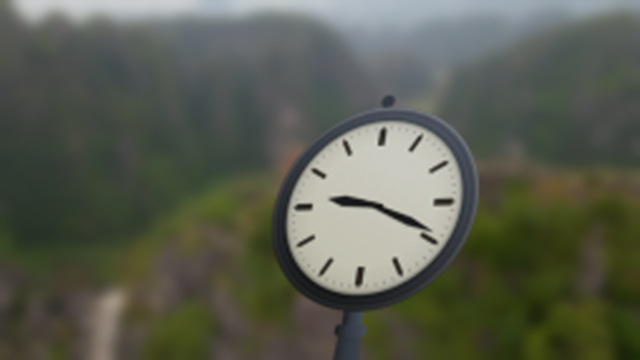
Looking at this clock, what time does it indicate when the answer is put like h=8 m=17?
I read h=9 m=19
